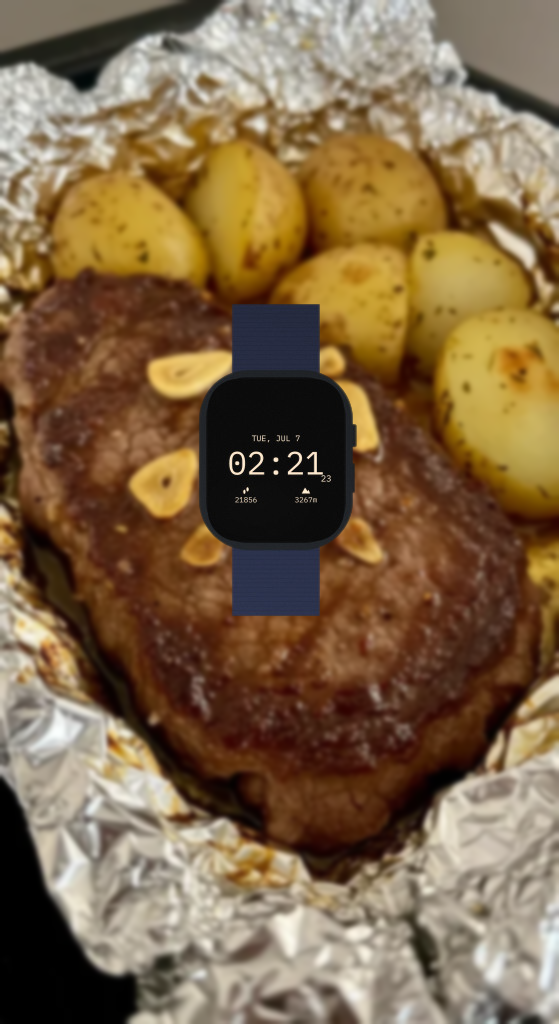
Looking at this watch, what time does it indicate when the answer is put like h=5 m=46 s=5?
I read h=2 m=21 s=23
